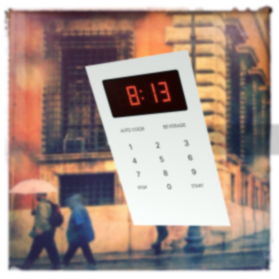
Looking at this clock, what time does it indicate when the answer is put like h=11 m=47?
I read h=8 m=13
